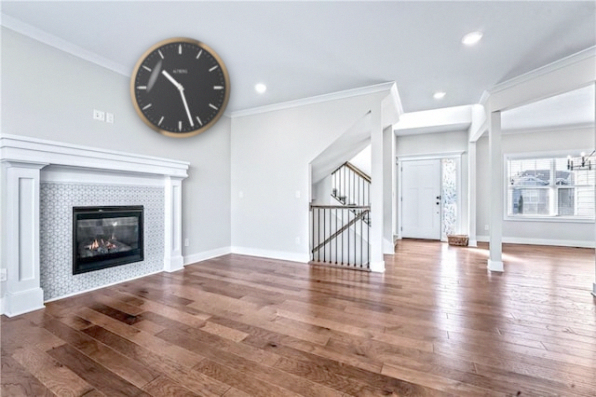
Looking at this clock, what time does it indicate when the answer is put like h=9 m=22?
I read h=10 m=27
